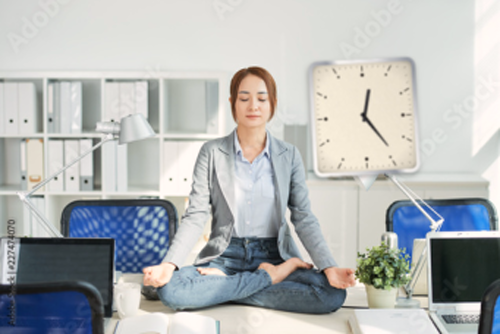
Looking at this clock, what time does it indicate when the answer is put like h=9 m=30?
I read h=12 m=24
